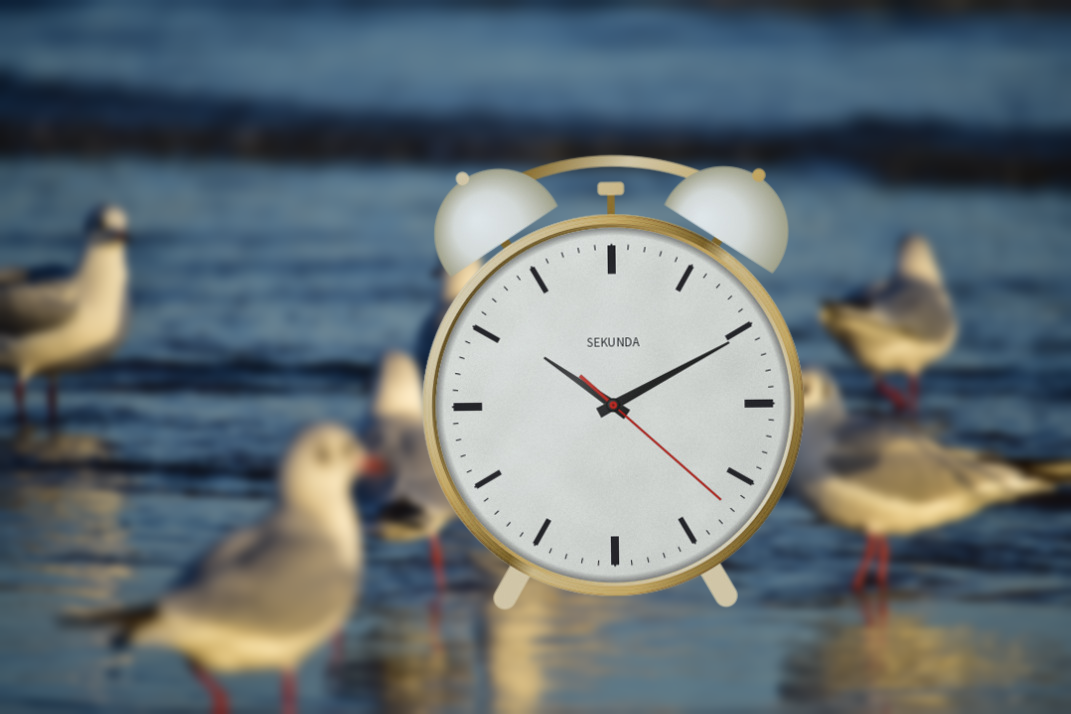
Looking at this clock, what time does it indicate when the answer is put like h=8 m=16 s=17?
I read h=10 m=10 s=22
